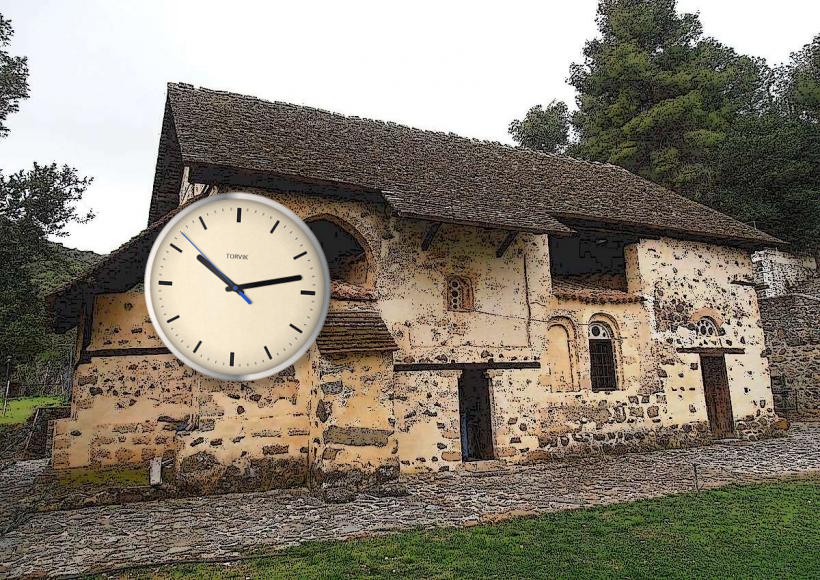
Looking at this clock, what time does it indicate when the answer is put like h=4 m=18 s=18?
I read h=10 m=12 s=52
